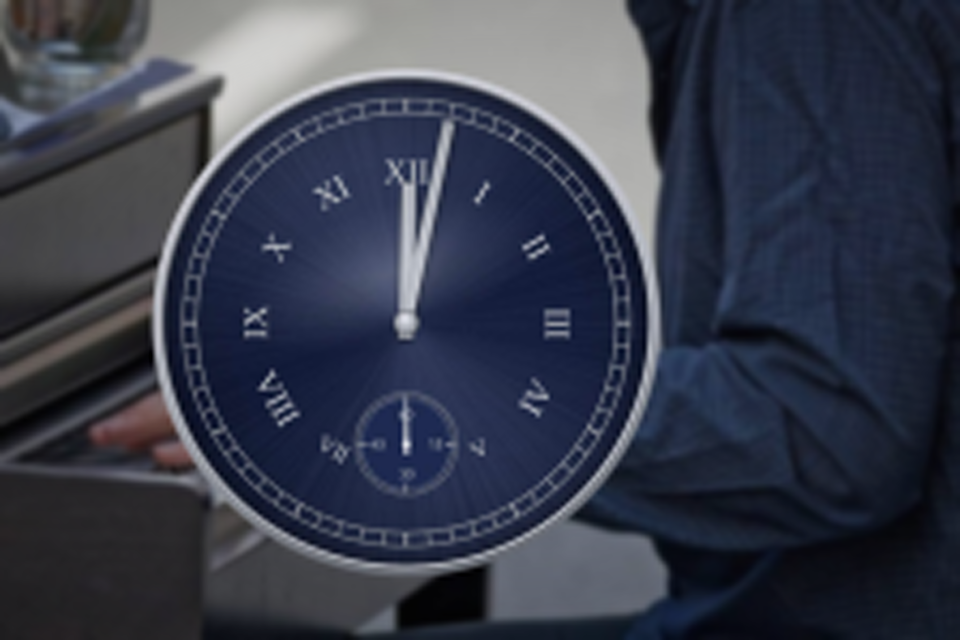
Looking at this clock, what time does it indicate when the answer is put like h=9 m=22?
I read h=12 m=2
